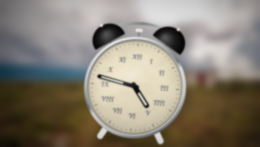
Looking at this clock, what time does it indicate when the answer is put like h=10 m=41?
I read h=4 m=47
